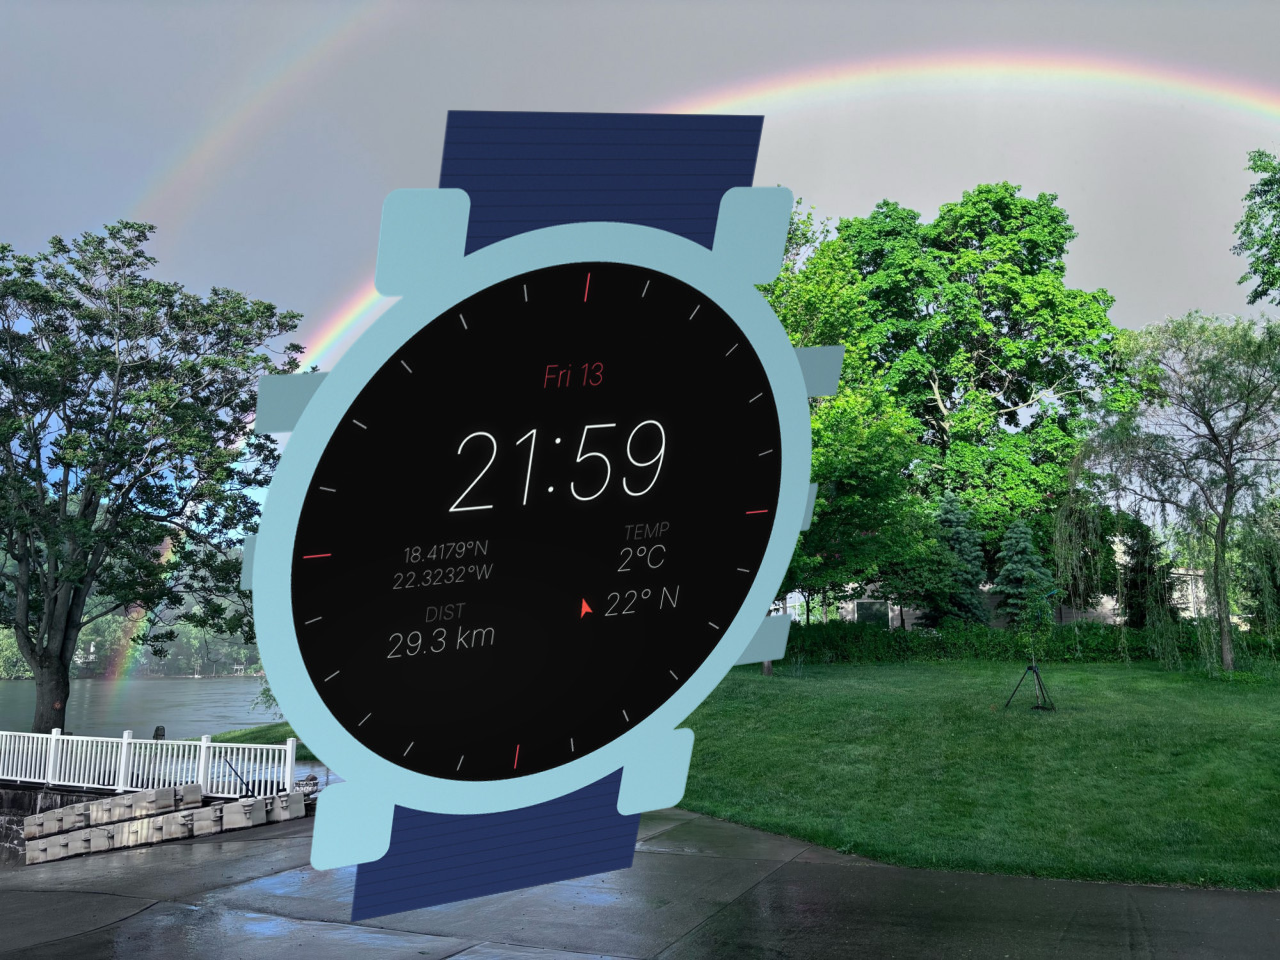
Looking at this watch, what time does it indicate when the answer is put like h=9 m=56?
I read h=21 m=59
